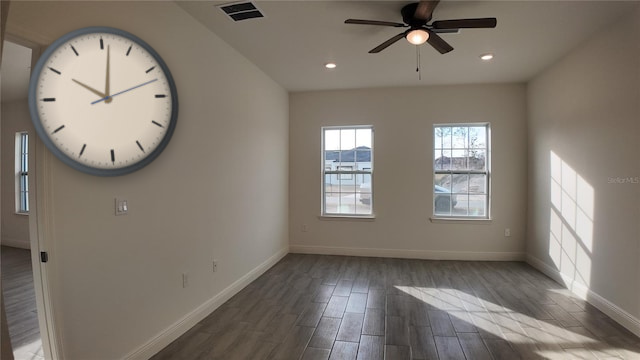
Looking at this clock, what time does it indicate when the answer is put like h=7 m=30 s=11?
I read h=10 m=1 s=12
